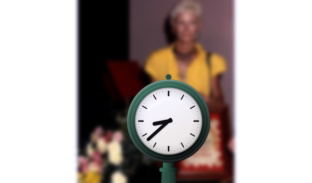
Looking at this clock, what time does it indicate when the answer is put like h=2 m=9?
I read h=8 m=38
